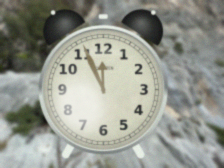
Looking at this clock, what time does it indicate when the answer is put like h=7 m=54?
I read h=11 m=56
